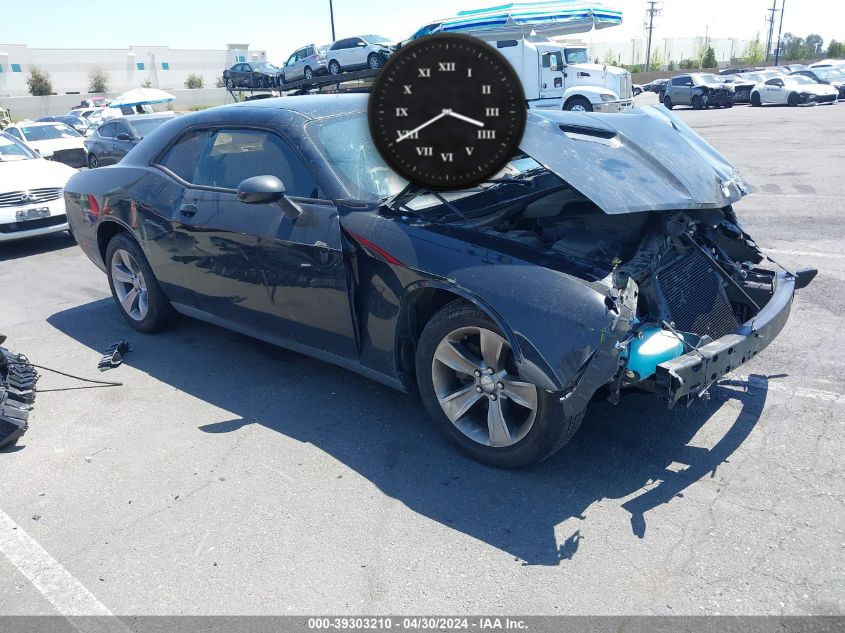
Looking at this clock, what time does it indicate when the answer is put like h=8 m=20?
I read h=3 m=40
